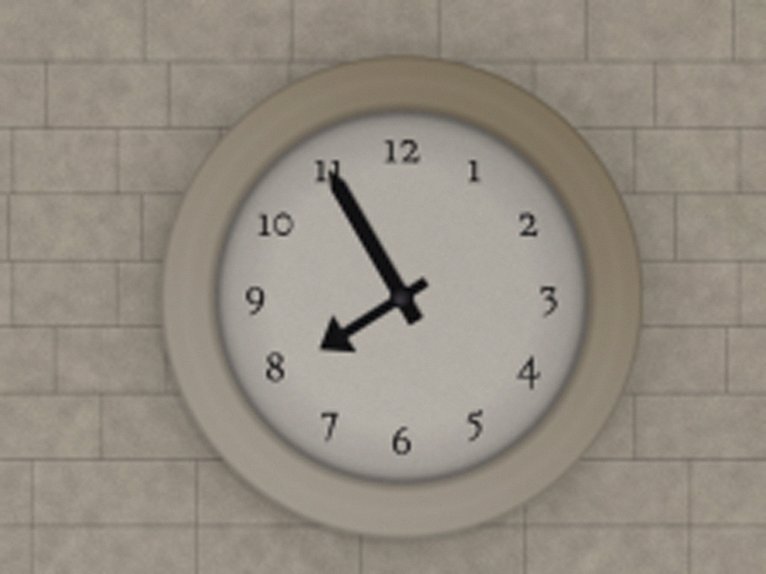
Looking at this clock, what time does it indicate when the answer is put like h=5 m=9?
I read h=7 m=55
